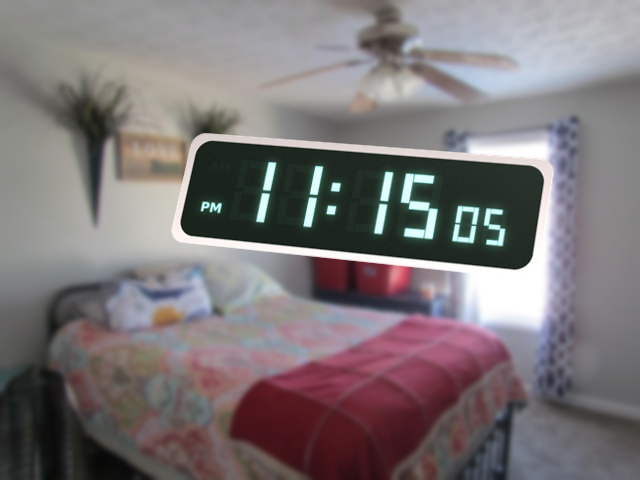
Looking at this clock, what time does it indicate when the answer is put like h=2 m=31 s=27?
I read h=11 m=15 s=5
